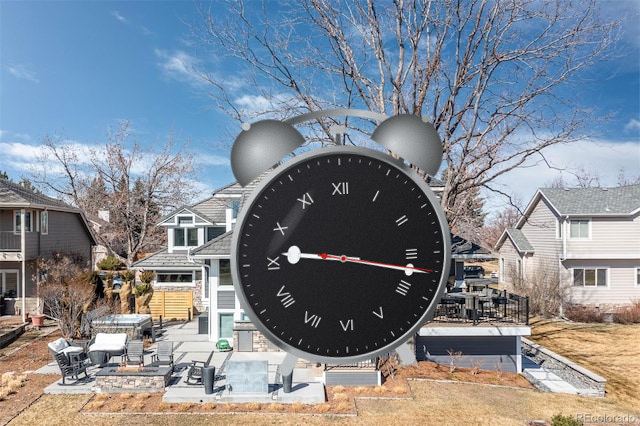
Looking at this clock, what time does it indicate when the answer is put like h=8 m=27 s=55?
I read h=9 m=17 s=17
